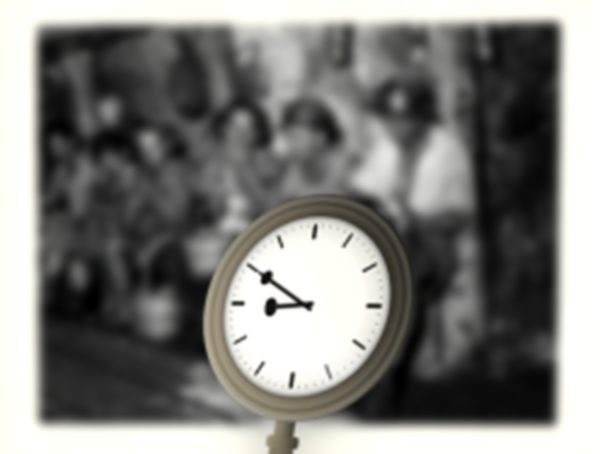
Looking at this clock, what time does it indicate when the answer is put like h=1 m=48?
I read h=8 m=50
